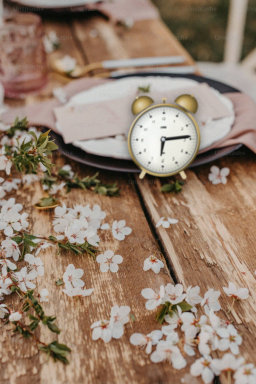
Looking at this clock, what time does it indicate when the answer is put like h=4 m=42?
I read h=6 m=14
